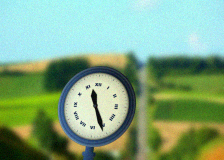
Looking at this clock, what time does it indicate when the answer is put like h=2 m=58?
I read h=11 m=26
